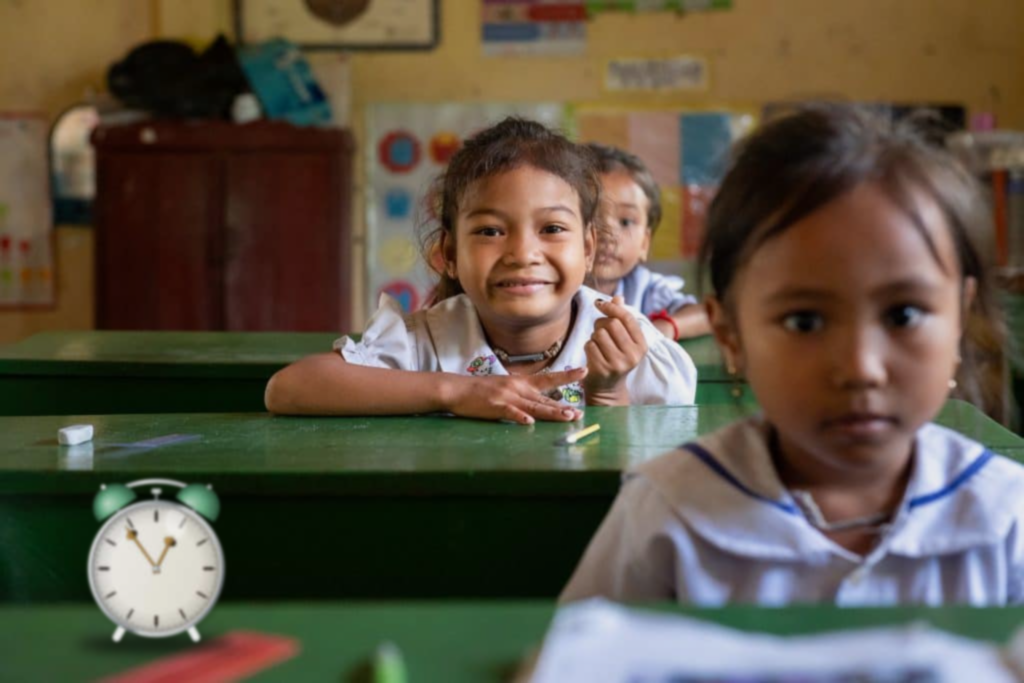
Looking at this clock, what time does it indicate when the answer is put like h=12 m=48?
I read h=12 m=54
